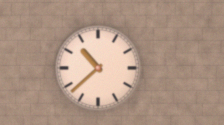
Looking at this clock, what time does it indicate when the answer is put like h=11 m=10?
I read h=10 m=38
